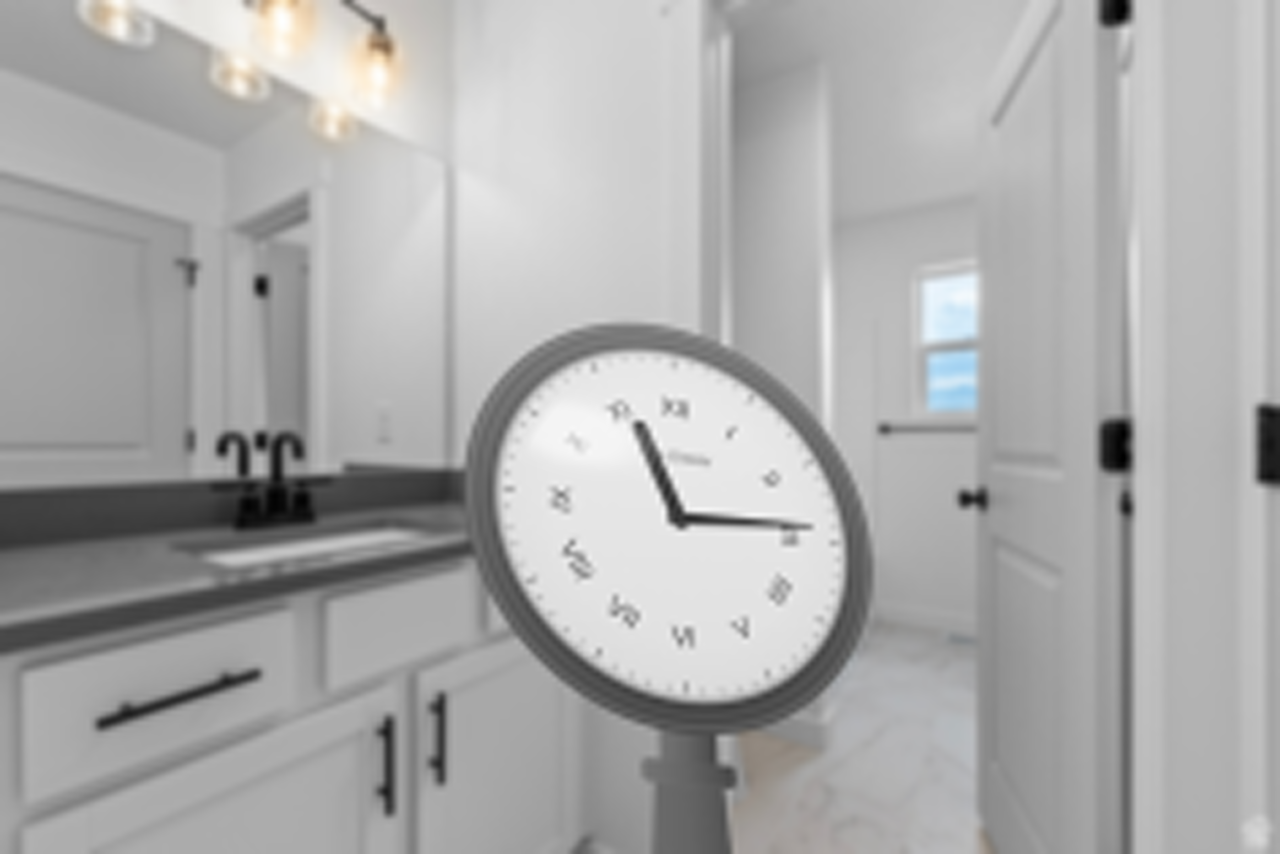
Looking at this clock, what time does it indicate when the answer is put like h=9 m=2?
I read h=11 m=14
